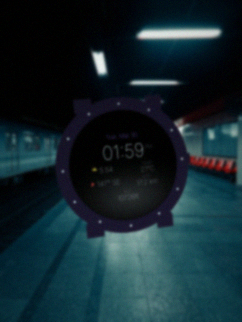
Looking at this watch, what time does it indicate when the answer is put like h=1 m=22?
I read h=1 m=59
